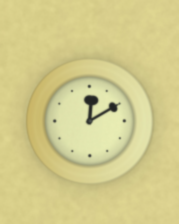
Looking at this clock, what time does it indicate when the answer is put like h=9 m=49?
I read h=12 m=10
